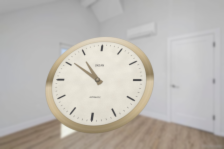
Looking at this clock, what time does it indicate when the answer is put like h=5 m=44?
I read h=10 m=51
